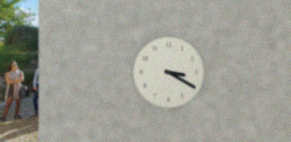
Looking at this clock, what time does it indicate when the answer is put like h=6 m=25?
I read h=3 m=20
